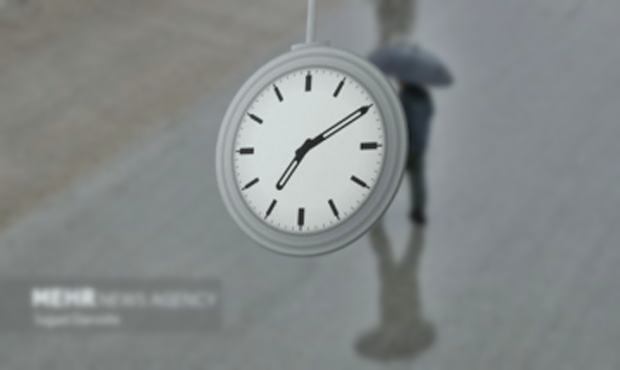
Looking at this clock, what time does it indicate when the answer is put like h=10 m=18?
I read h=7 m=10
